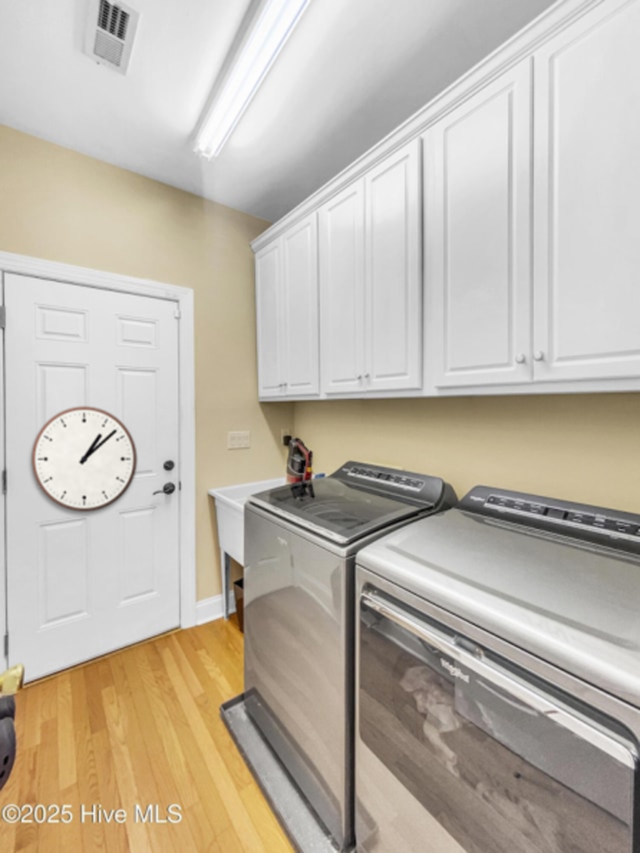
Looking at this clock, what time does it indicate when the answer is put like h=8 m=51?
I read h=1 m=8
